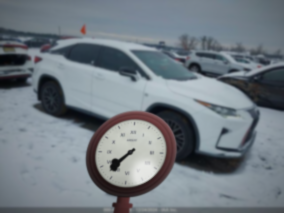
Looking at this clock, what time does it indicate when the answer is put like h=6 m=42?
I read h=7 m=37
